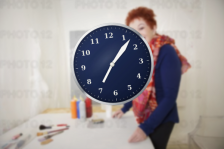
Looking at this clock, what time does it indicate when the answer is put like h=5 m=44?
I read h=7 m=7
